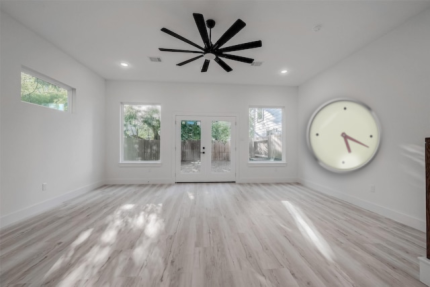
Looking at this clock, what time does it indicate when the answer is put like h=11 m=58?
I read h=5 m=19
